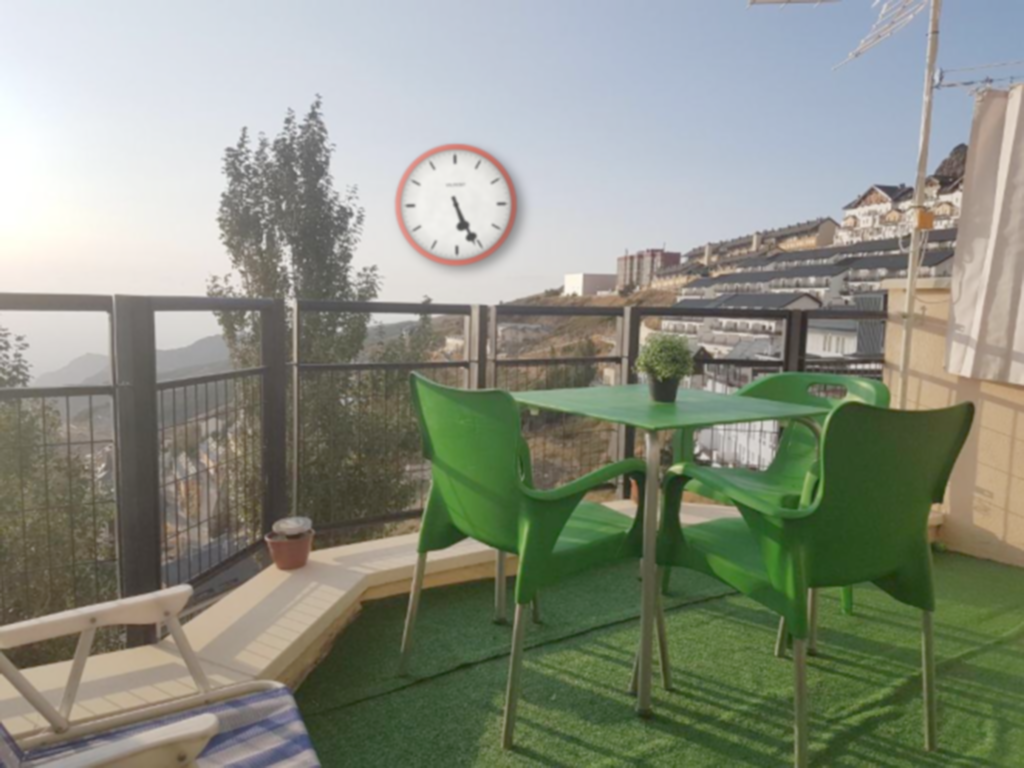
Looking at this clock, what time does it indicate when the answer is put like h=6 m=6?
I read h=5 m=26
